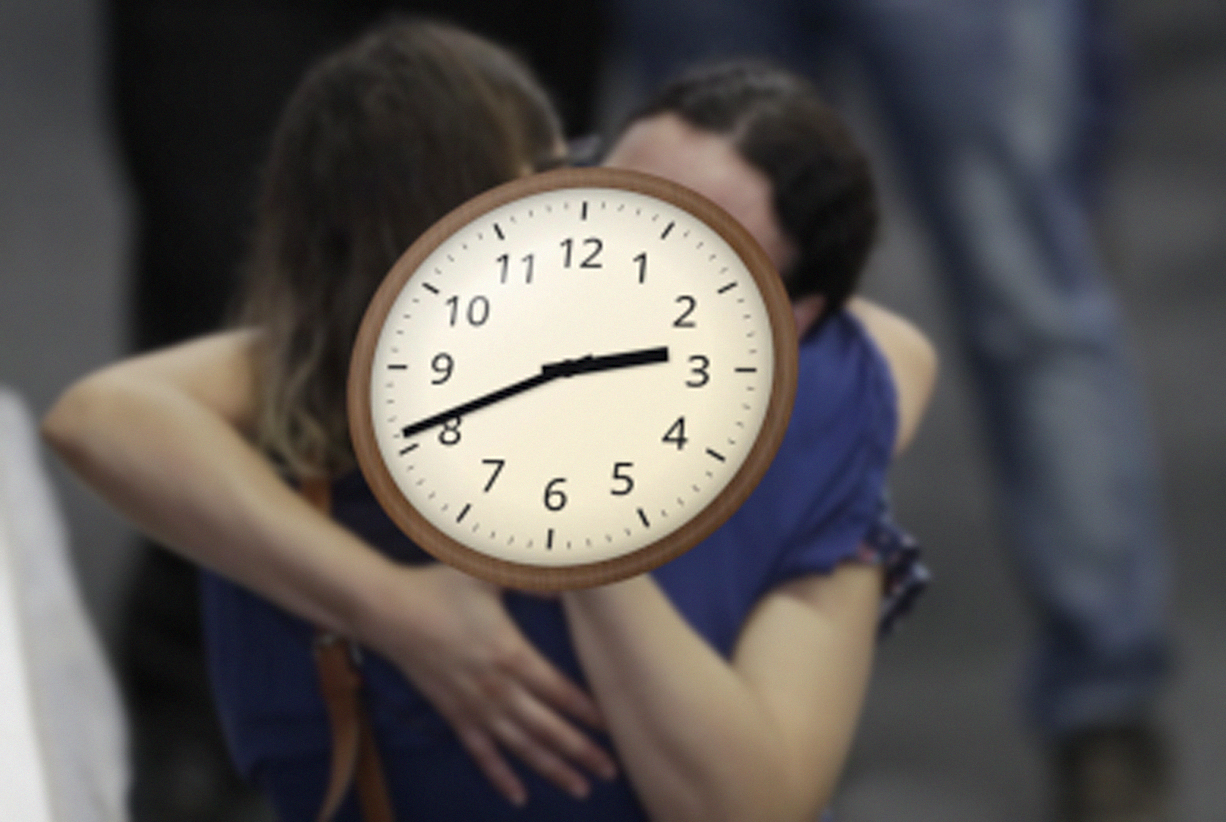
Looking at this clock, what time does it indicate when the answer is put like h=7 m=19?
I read h=2 m=41
